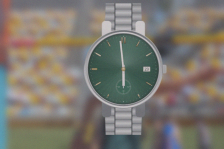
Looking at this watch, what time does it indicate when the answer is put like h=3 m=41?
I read h=5 m=59
